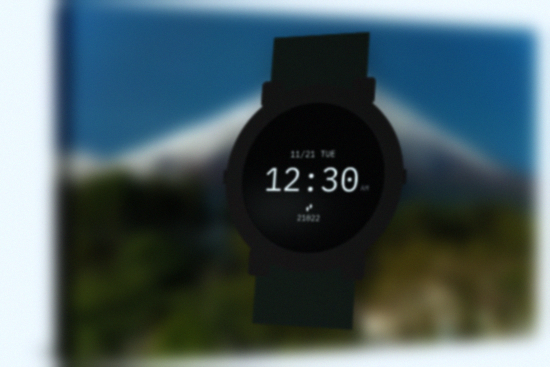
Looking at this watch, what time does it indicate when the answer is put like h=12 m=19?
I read h=12 m=30
